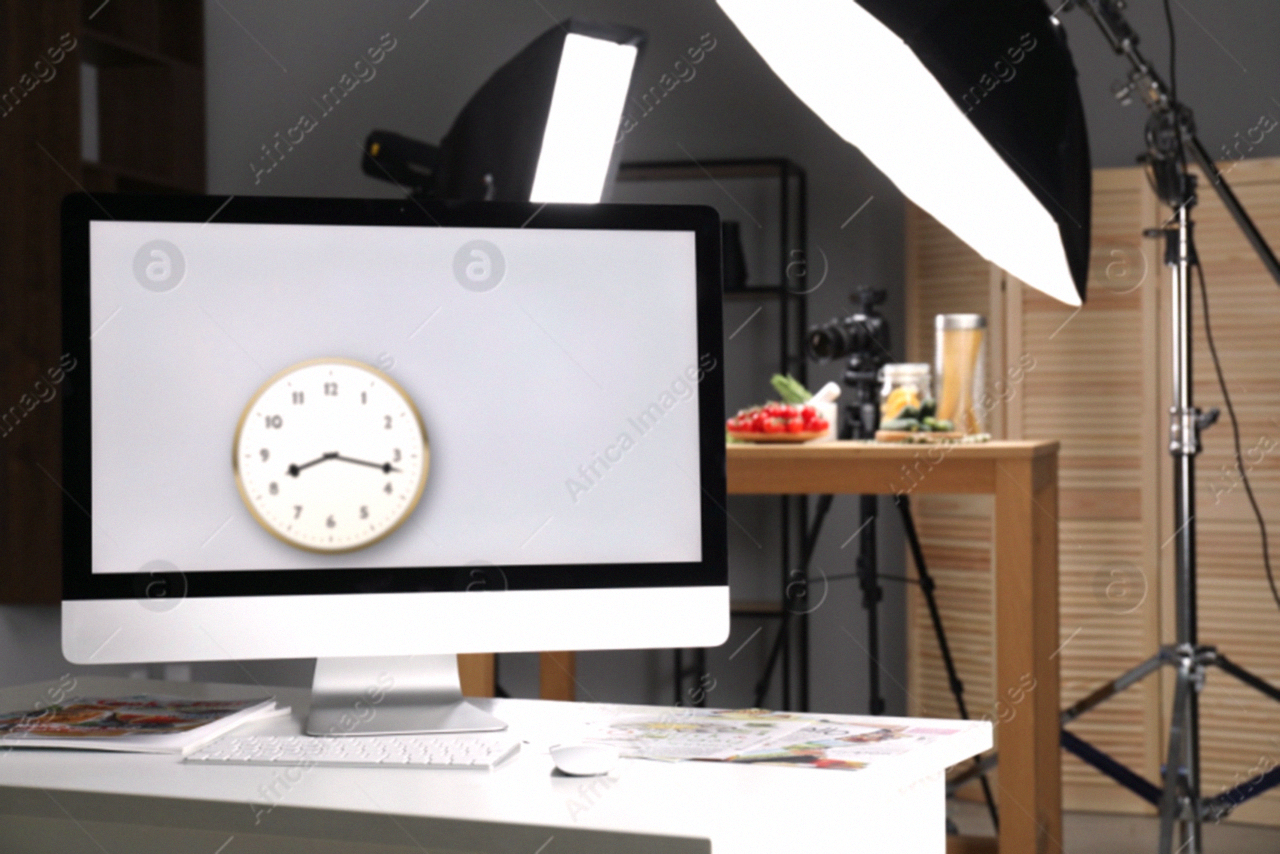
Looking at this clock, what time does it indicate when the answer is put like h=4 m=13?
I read h=8 m=17
